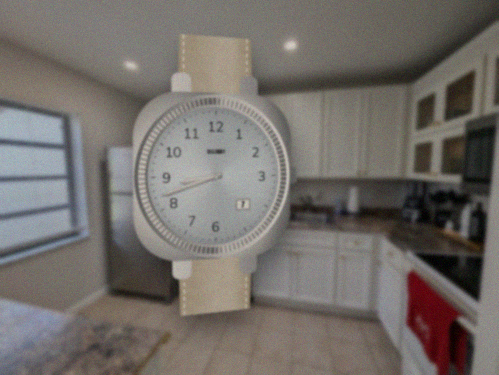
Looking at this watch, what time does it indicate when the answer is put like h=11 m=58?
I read h=8 m=42
